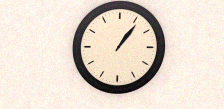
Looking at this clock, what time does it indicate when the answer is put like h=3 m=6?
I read h=1 m=6
